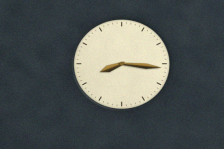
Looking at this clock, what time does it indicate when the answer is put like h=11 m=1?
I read h=8 m=16
